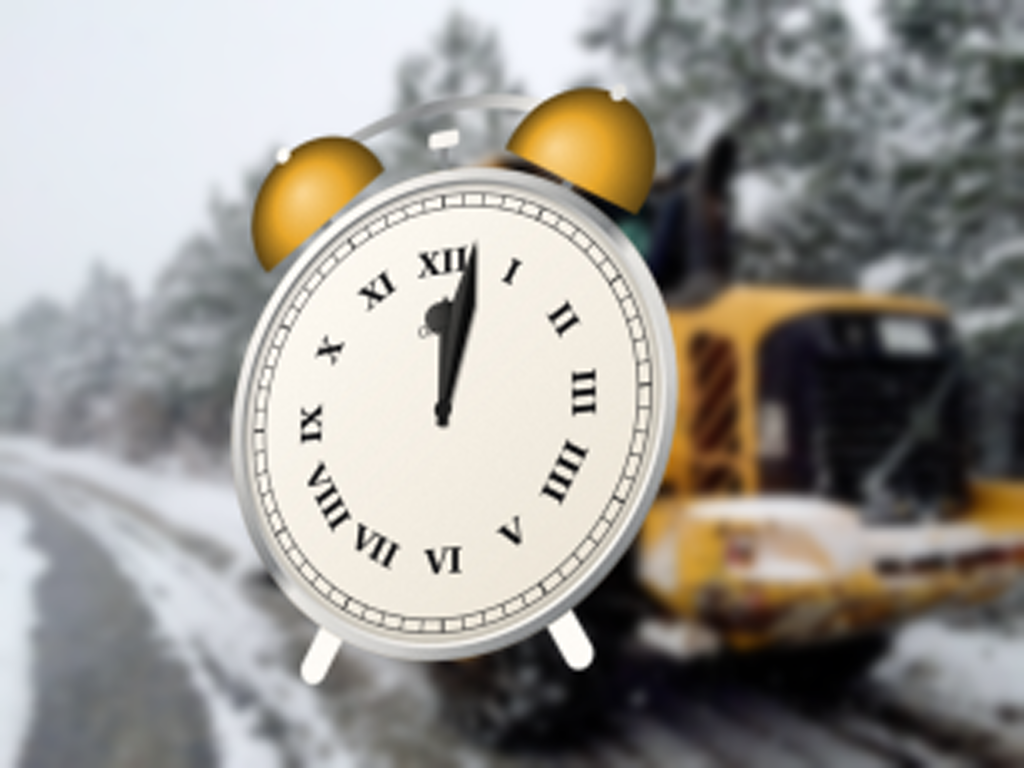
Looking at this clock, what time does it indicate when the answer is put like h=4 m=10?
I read h=12 m=2
